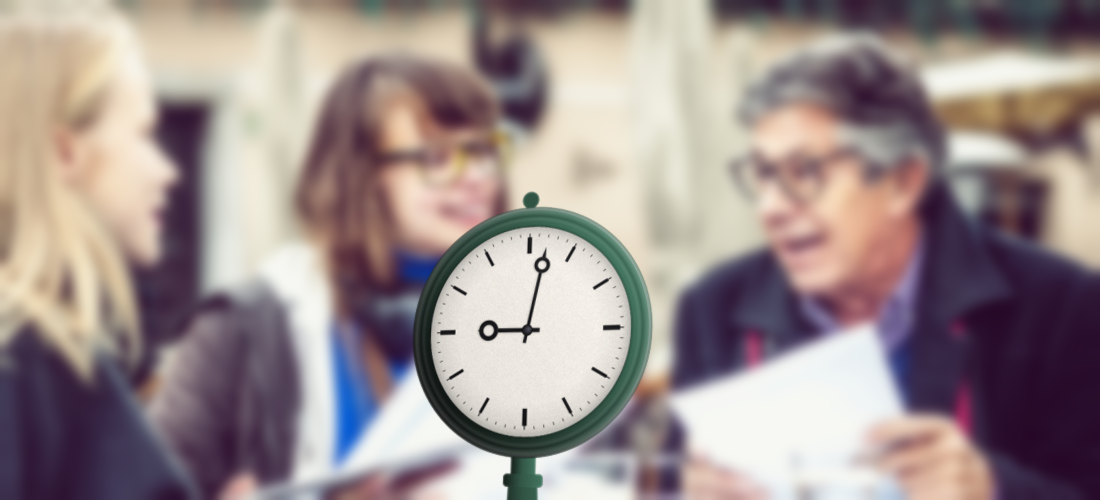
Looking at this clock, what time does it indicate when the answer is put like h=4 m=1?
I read h=9 m=2
